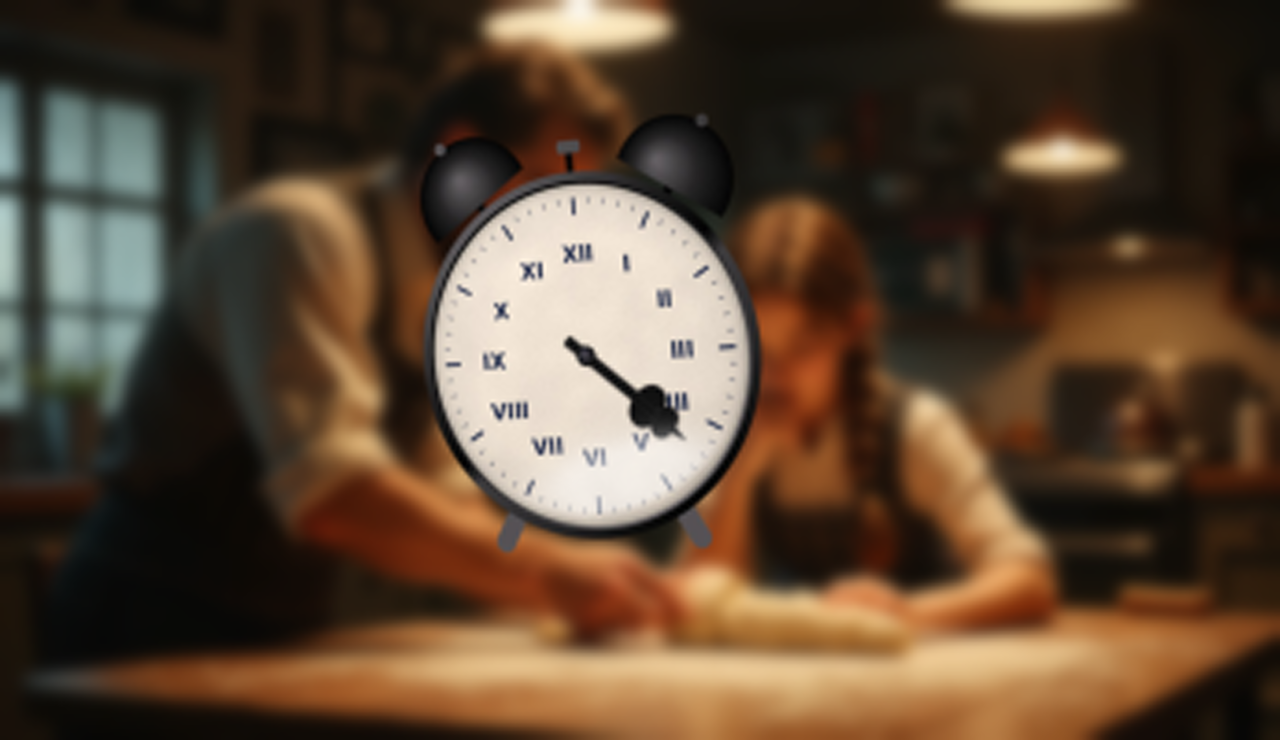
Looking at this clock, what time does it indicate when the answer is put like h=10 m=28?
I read h=4 m=22
